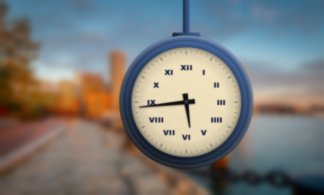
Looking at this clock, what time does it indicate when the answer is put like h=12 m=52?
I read h=5 m=44
